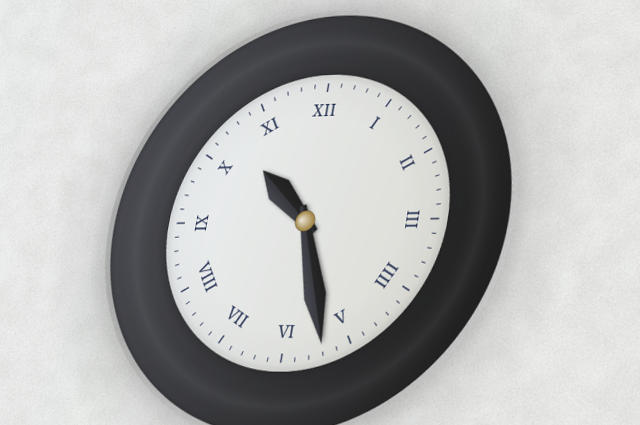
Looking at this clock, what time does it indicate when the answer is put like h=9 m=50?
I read h=10 m=27
